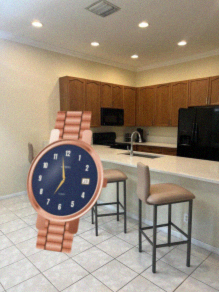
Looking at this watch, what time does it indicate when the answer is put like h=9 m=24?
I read h=6 m=58
